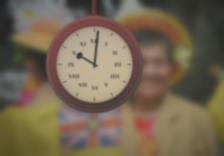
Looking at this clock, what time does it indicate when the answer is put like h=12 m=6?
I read h=10 m=1
